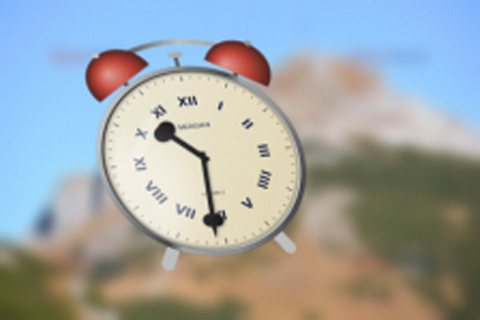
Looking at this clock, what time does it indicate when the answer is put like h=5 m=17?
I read h=10 m=31
